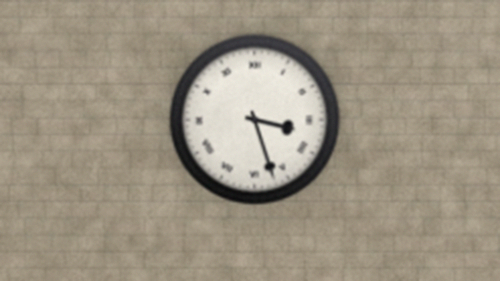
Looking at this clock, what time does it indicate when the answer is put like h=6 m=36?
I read h=3 m=27
